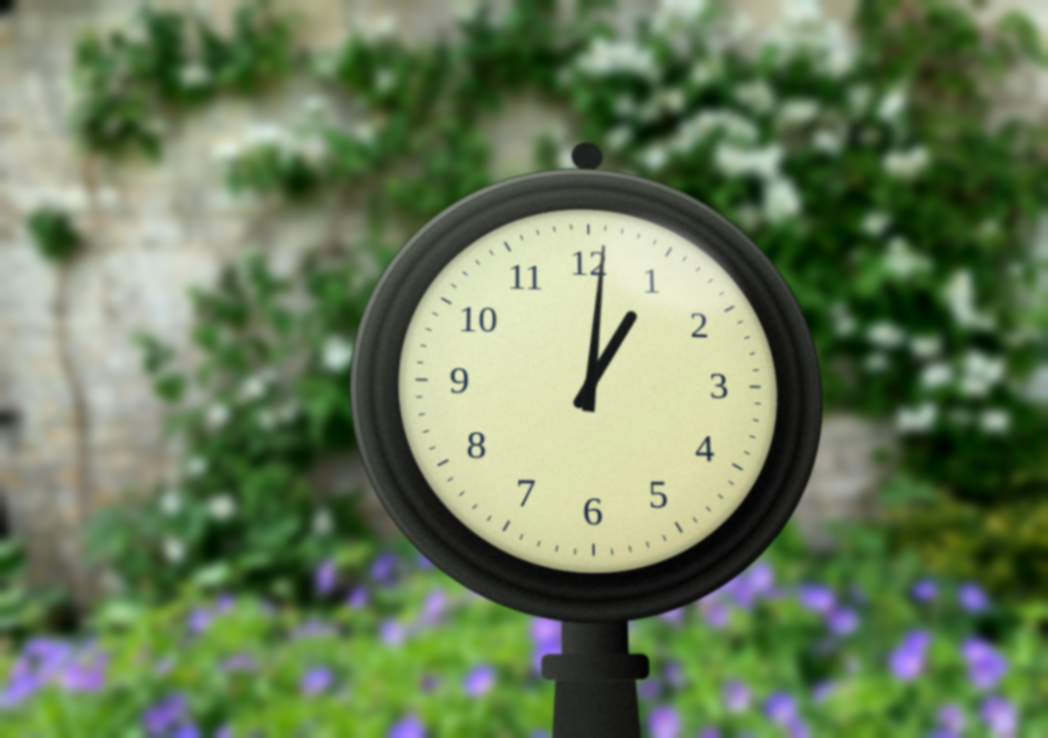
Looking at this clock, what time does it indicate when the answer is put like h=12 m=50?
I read h=1 m=1
